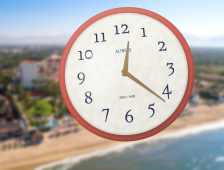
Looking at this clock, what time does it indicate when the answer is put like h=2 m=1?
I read h=12 m=22
